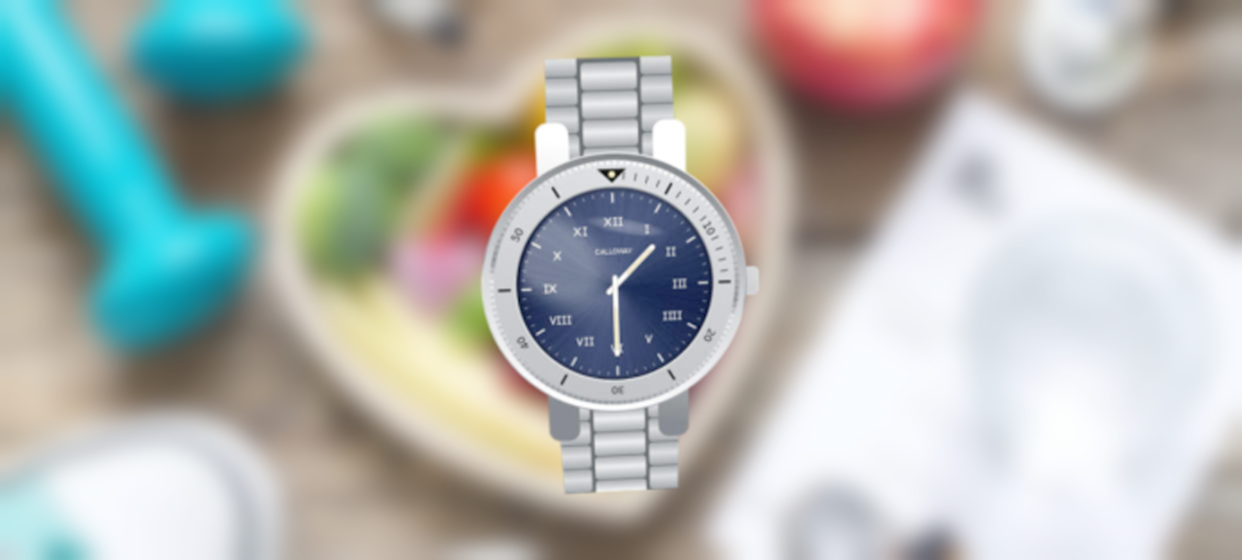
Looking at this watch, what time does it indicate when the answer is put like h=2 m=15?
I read h=1 m=30
